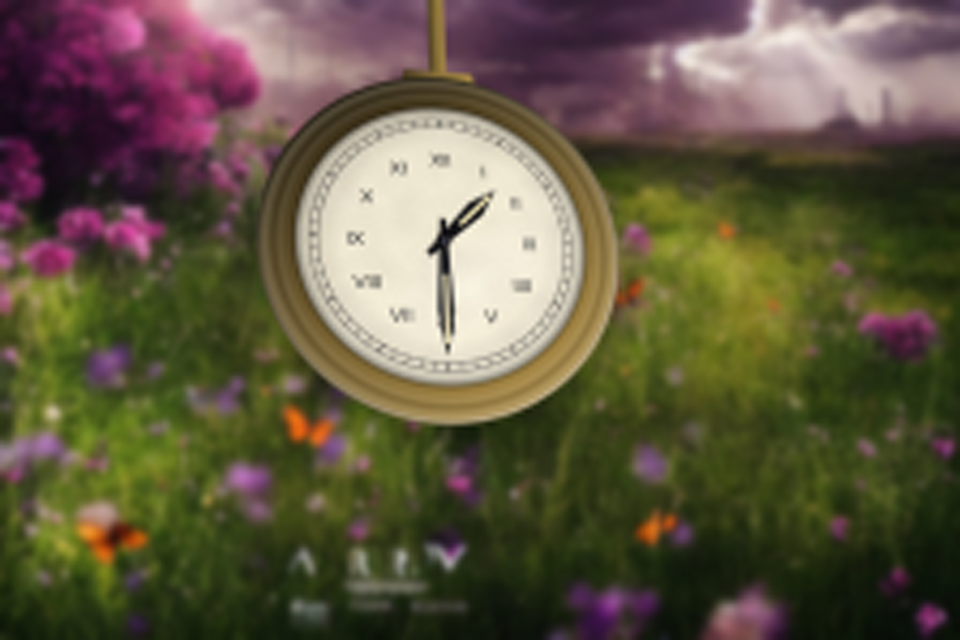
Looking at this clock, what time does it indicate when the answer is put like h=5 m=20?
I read h=1 m=30
